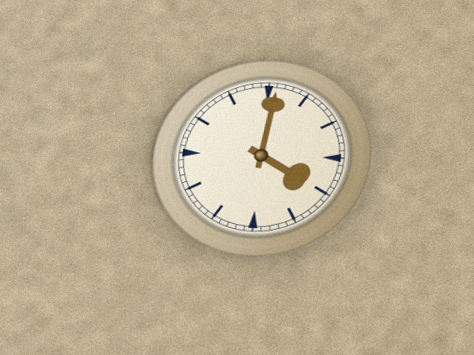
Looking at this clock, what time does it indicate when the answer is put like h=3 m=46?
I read h=4 m=1
